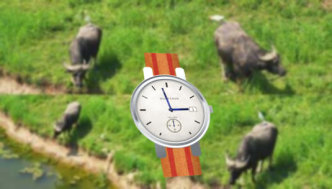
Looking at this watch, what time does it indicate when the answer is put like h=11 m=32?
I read h=2 m=58
